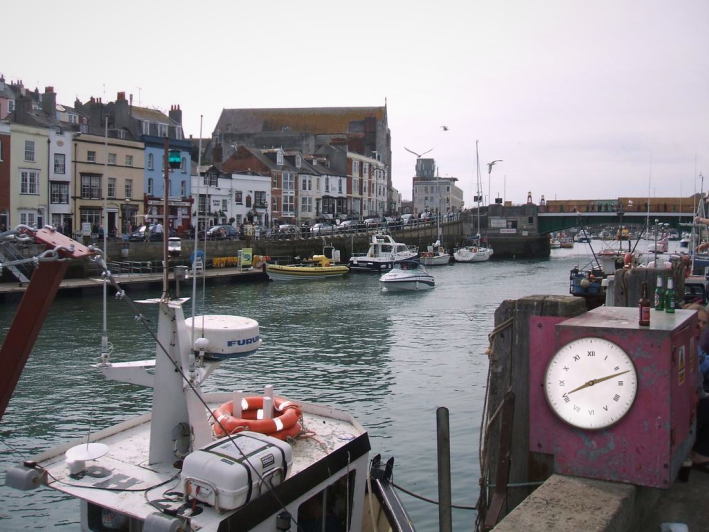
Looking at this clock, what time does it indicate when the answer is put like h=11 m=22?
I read h=8 m=12
